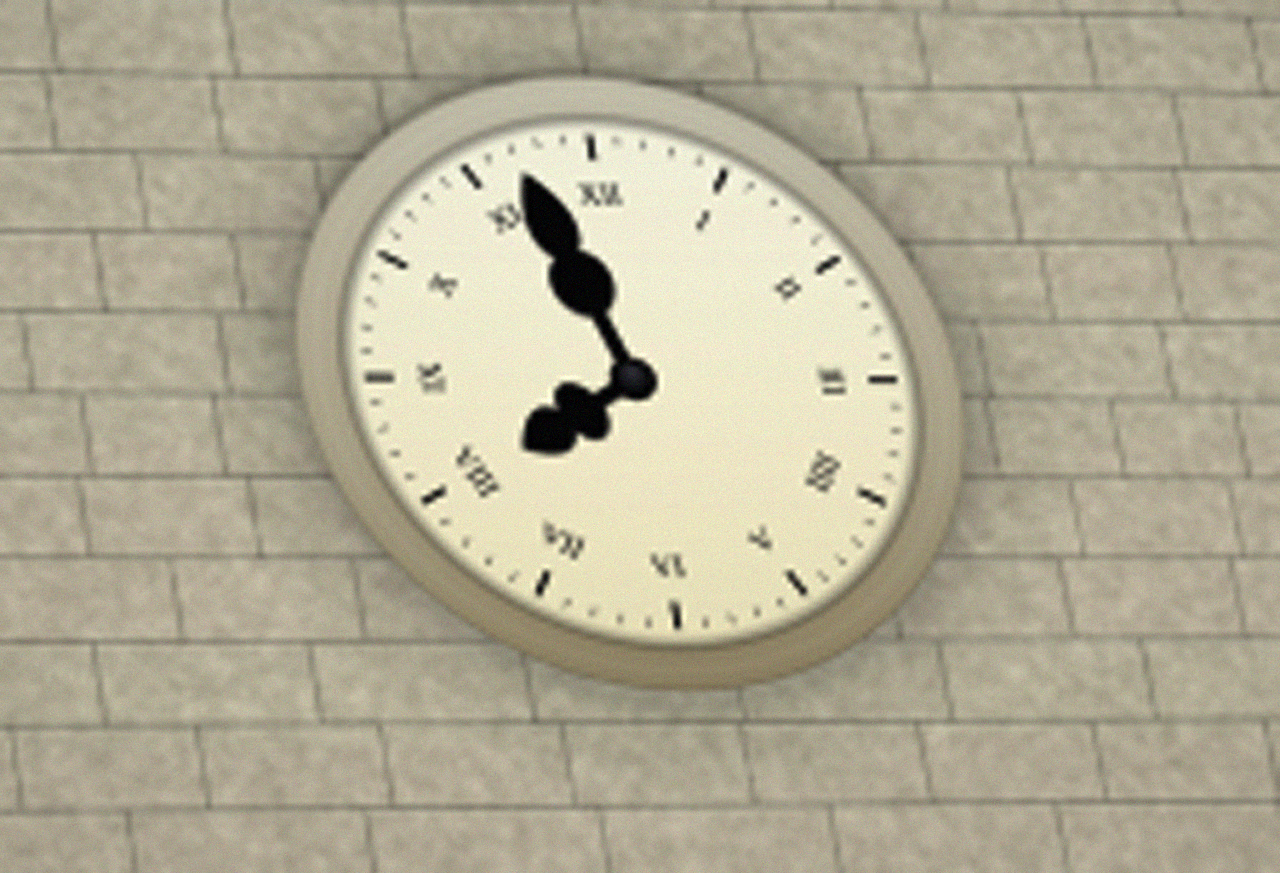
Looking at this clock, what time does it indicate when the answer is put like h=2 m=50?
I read h=7 m=57
